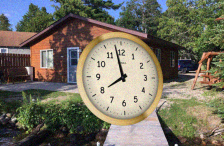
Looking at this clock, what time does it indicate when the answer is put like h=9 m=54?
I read h=7 m=58
